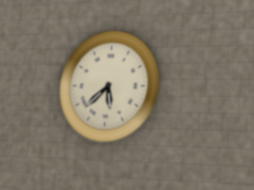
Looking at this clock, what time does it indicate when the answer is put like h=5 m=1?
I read h=5 m=38
